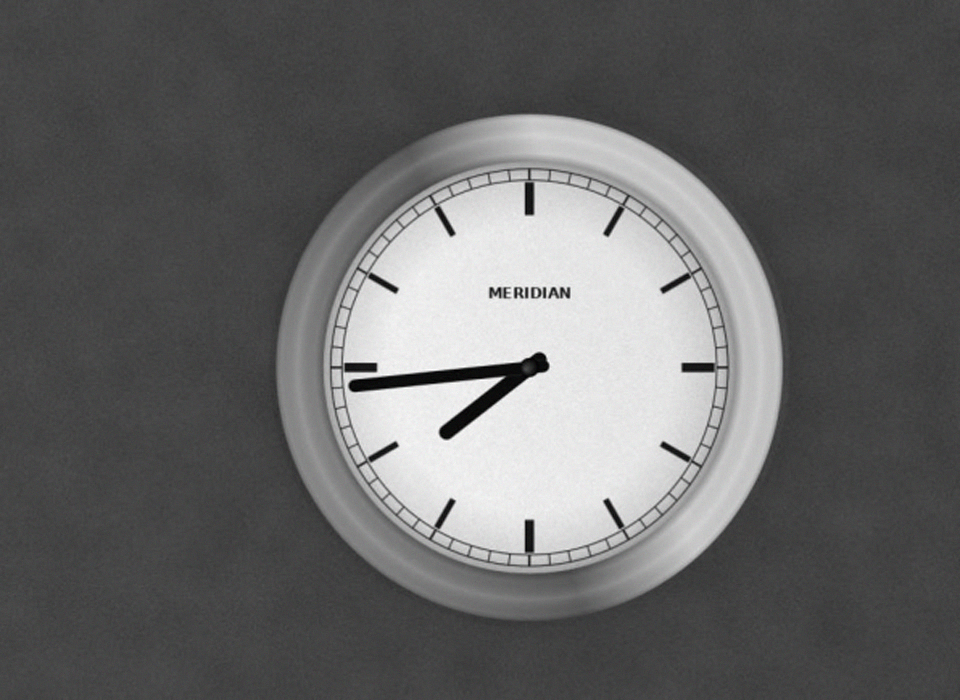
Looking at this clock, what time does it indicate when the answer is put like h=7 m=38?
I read h=7 m=44
